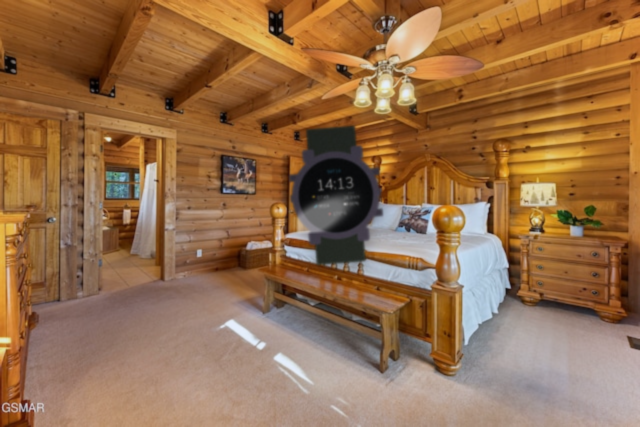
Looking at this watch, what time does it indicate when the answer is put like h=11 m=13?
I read h=14 m=13
